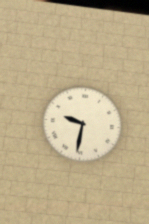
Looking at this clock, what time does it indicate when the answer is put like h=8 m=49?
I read h=9 m=31
